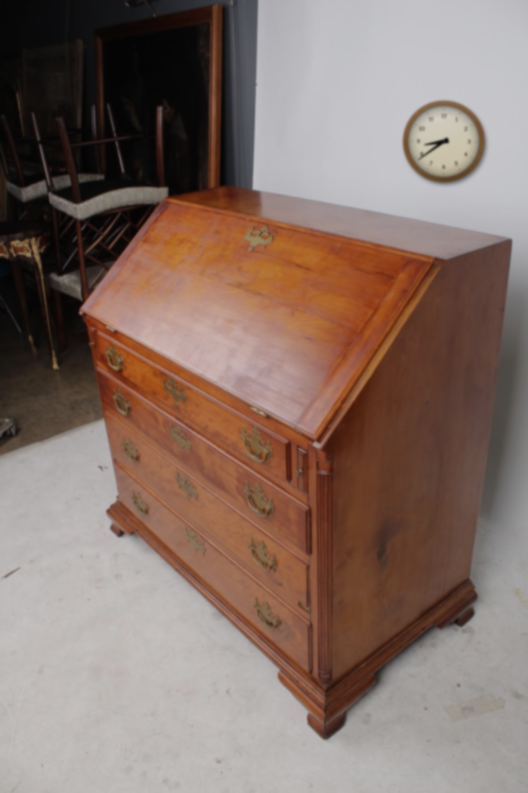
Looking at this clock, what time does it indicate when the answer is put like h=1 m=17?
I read h=8 m=39
